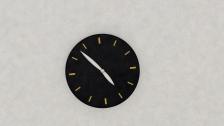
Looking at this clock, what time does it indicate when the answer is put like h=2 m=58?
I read h=4 m=53
